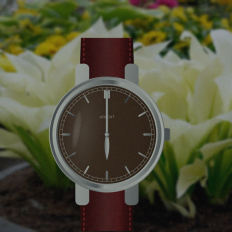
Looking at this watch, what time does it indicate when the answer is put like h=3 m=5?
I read h=6 m=0
